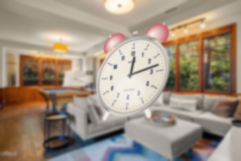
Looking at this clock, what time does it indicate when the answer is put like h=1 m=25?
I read h=12 m=13
